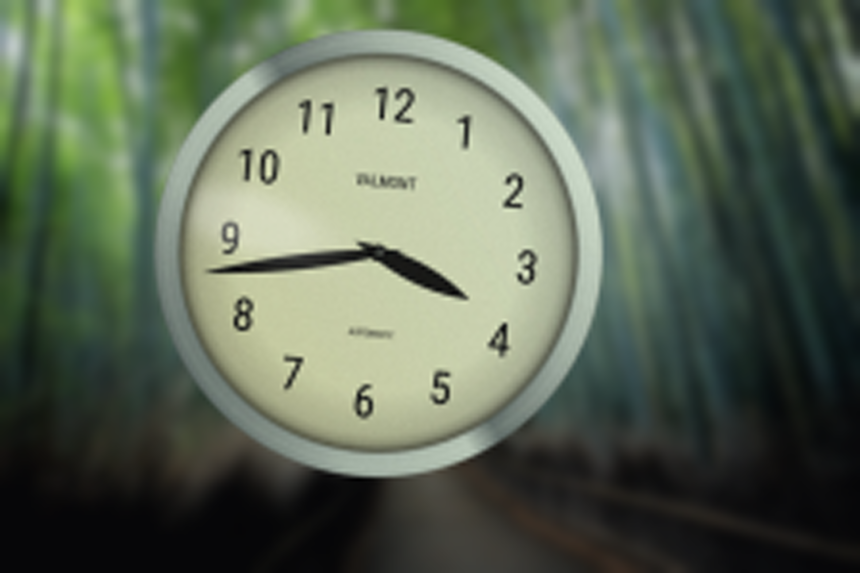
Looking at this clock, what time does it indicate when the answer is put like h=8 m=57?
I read h=3 m=43
